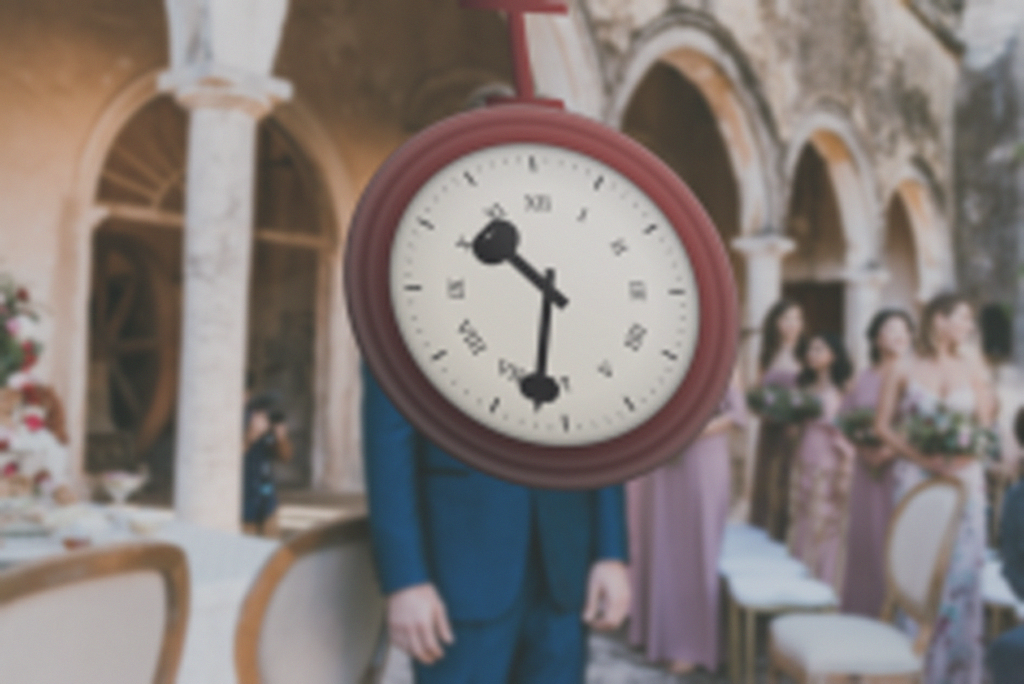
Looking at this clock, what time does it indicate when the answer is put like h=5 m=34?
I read h=10 m=32
